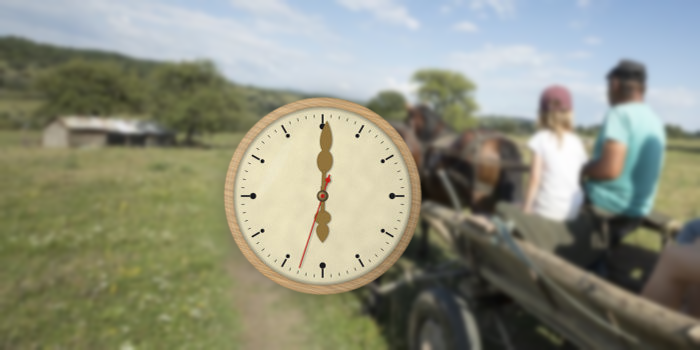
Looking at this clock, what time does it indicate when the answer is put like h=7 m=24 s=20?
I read h=6 m=0 s=33
